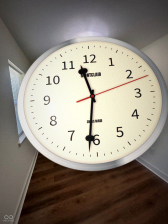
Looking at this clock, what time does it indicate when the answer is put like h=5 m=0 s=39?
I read h=11 m=31 s=12
